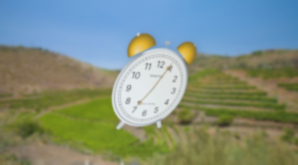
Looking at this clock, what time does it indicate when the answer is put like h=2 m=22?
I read h=7 m=4
